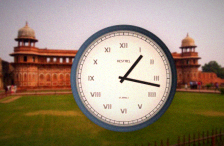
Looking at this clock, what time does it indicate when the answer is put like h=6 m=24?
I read h=1 m=17
